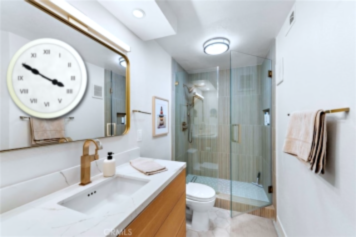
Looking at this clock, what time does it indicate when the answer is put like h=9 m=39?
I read h=3 m=50
